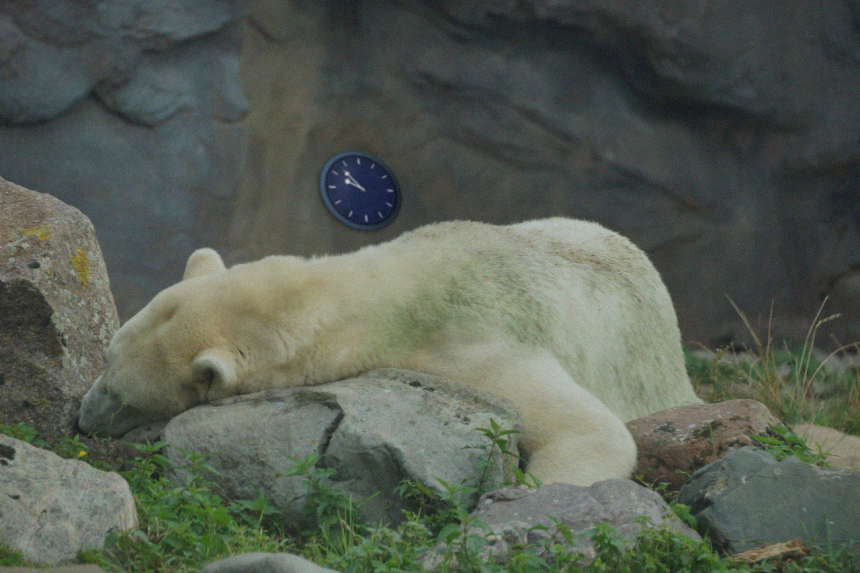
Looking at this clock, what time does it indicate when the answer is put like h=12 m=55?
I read h=9 m=53
